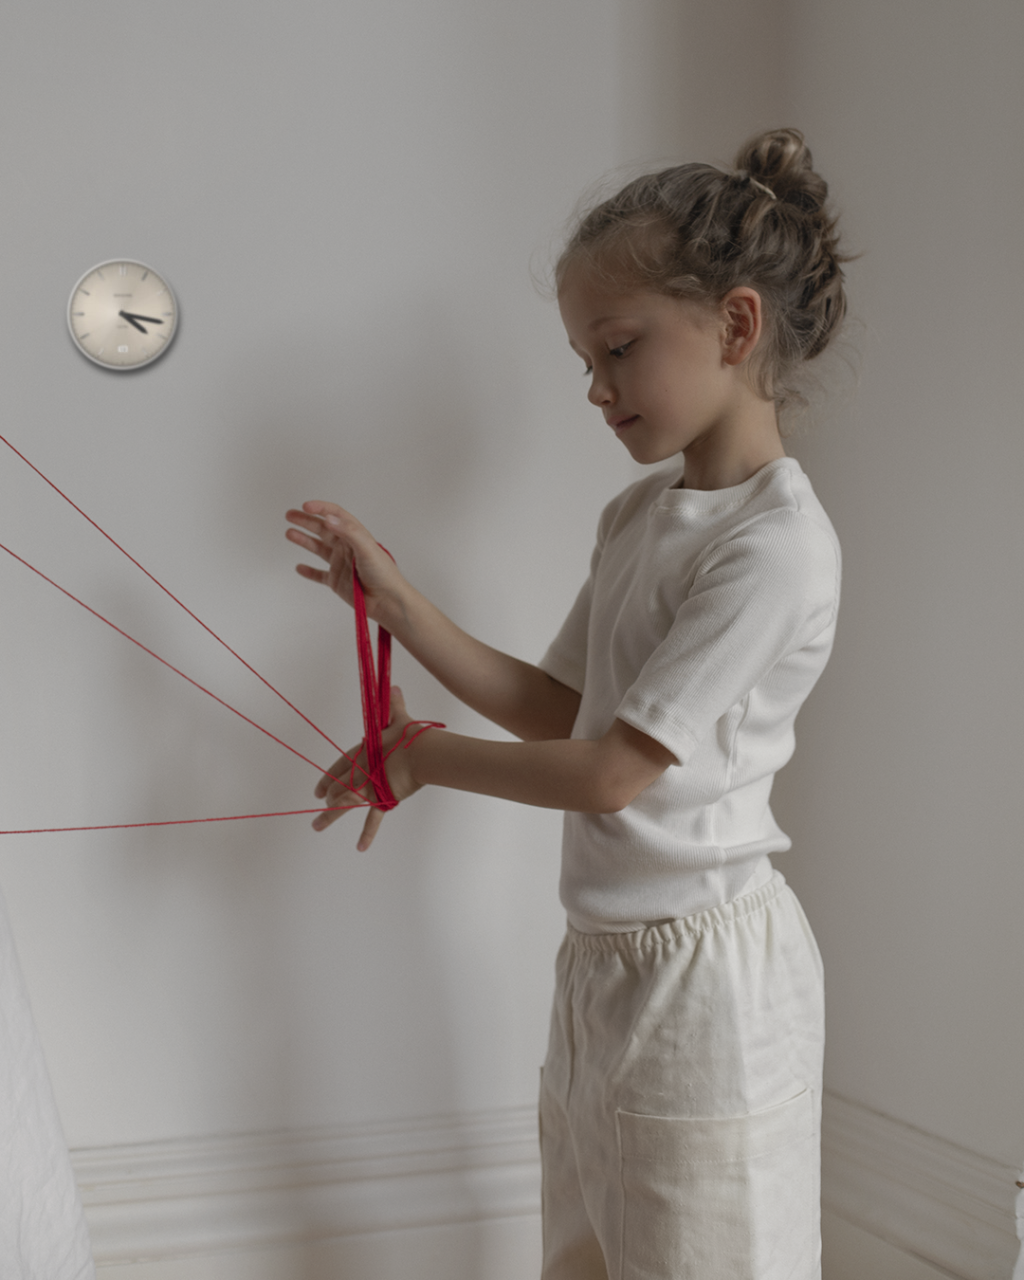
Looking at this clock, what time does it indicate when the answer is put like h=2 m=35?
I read h=4 m=17
